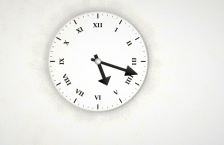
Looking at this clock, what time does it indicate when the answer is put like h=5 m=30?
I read h=5 m=18
